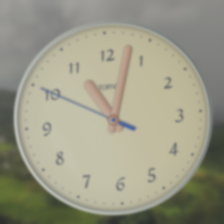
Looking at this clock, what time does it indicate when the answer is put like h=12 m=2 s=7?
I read h=11 m=2 s=50
